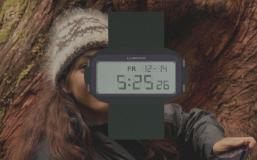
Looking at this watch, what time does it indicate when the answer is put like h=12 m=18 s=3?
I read h=5 m=25 s=26
